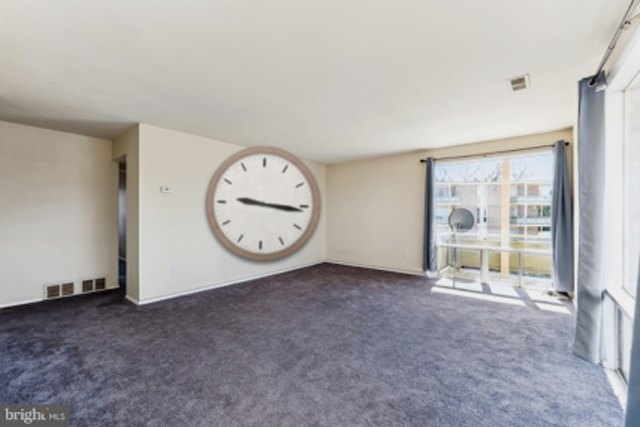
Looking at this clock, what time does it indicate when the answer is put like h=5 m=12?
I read h=9 m=16
